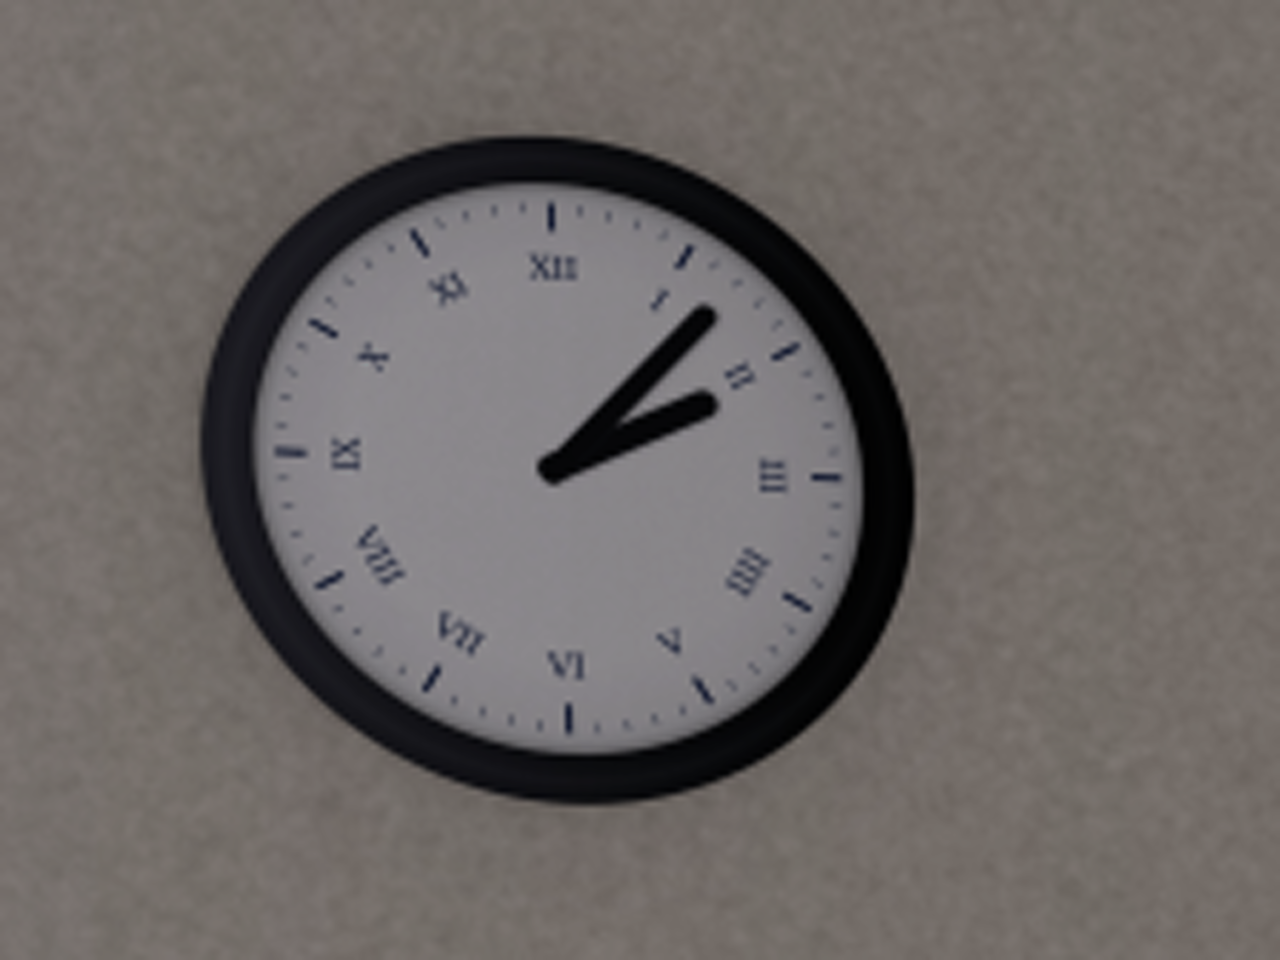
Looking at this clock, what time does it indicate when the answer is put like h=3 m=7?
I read h=2 m=7
